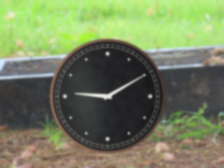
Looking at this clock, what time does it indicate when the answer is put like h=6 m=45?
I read h=9 m=10
